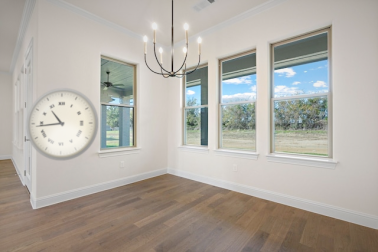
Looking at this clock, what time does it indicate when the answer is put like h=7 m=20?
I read h=10 m=44
